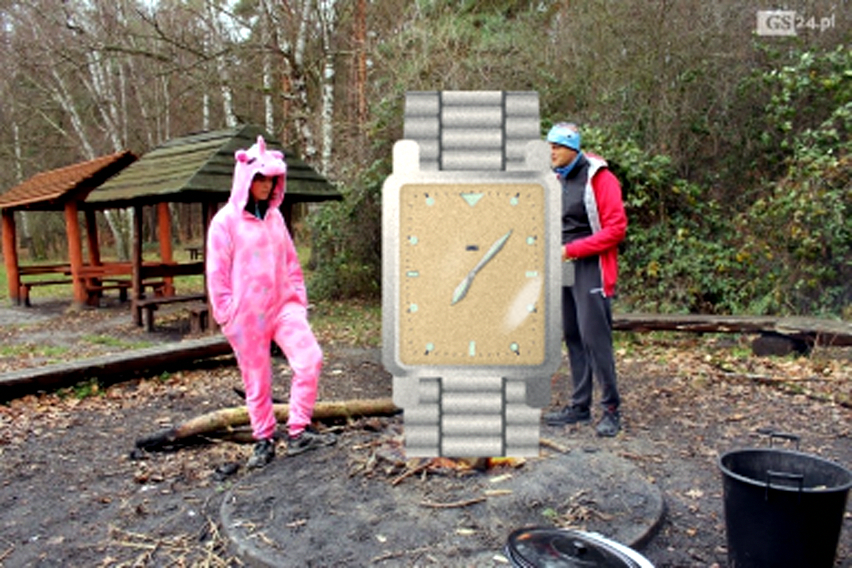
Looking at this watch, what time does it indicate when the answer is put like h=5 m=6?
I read h=7 m=7
